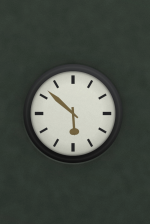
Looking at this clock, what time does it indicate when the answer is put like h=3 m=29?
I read h=5 m=52
